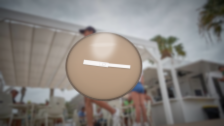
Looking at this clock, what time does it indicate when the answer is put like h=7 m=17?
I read h=9 m=16
